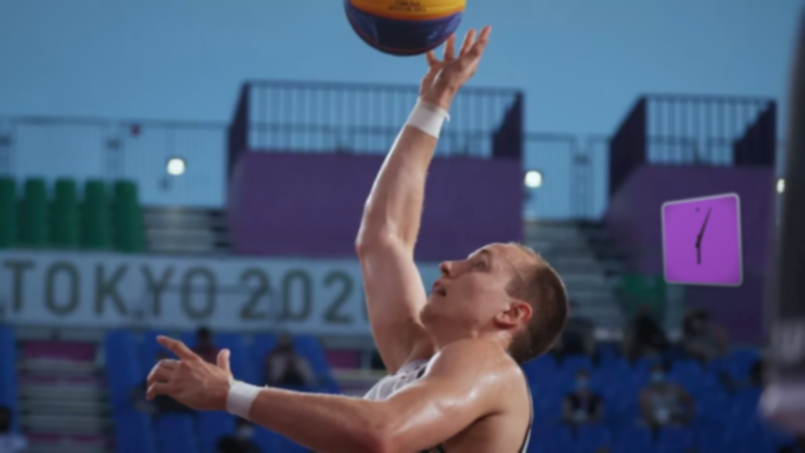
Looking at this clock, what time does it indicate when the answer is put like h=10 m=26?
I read h=6 m=4
